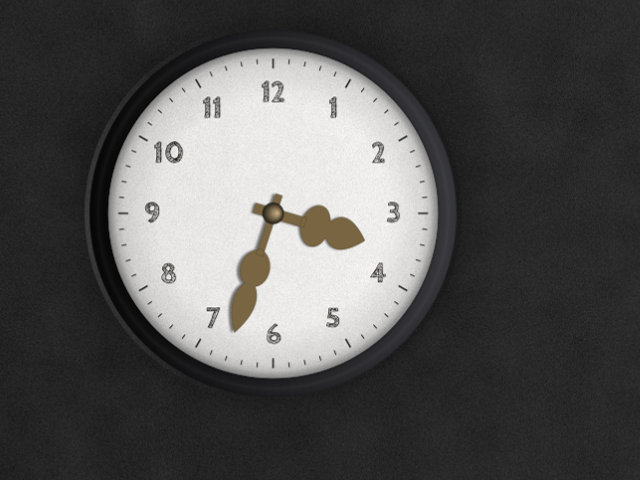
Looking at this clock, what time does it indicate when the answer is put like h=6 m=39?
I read h=3 m=33
